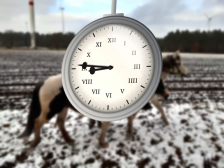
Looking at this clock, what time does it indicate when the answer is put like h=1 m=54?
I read h=8 m=46
